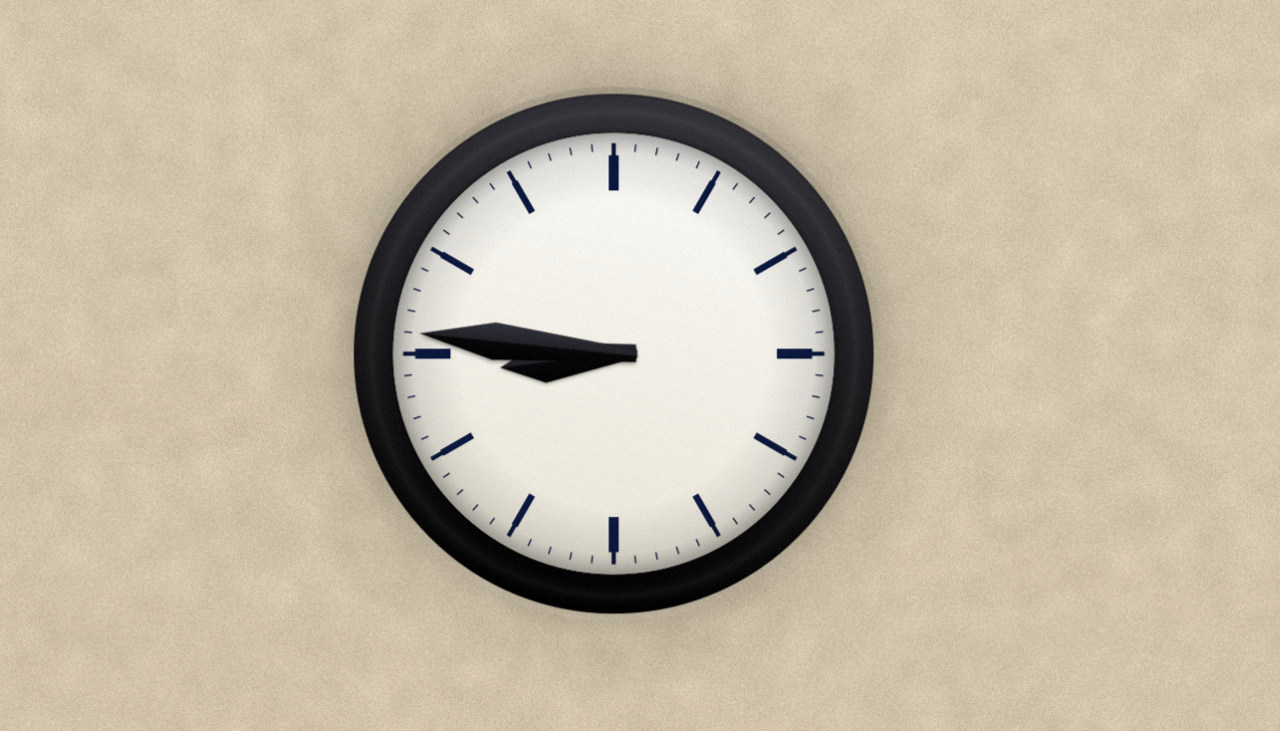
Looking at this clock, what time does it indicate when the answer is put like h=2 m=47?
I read h=8 m=46
